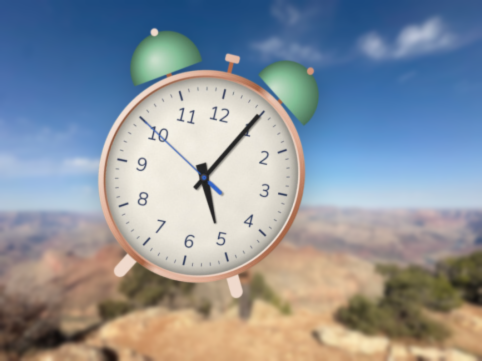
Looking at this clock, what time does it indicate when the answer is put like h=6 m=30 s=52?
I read h=5 m=4 s=50
